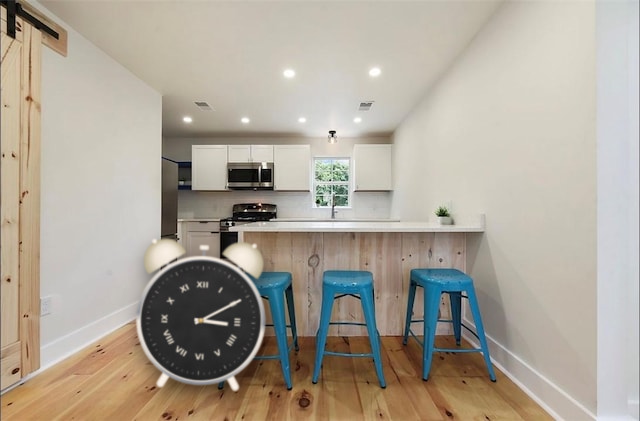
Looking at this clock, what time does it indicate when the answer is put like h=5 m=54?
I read h=3 m=10
